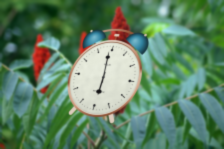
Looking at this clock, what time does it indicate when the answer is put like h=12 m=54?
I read h=5 m=59
